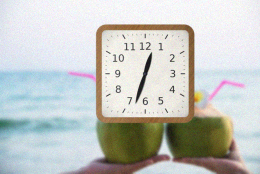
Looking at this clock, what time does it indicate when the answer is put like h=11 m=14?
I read h=12 m=33
